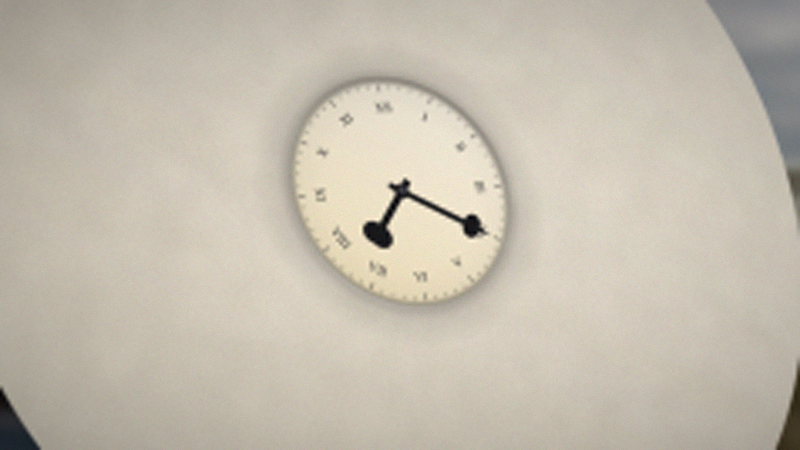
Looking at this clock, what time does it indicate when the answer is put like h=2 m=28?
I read h=7 m=20
